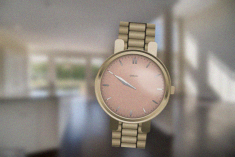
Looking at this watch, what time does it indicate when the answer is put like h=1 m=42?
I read h=9 m=50
